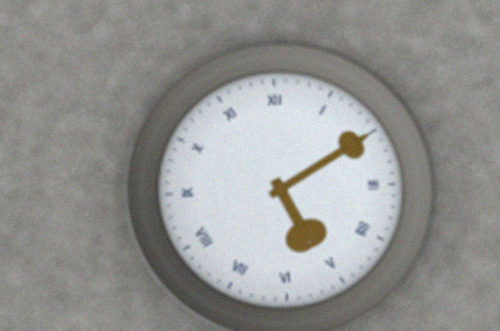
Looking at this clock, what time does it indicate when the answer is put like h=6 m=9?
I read h=5 m=10
